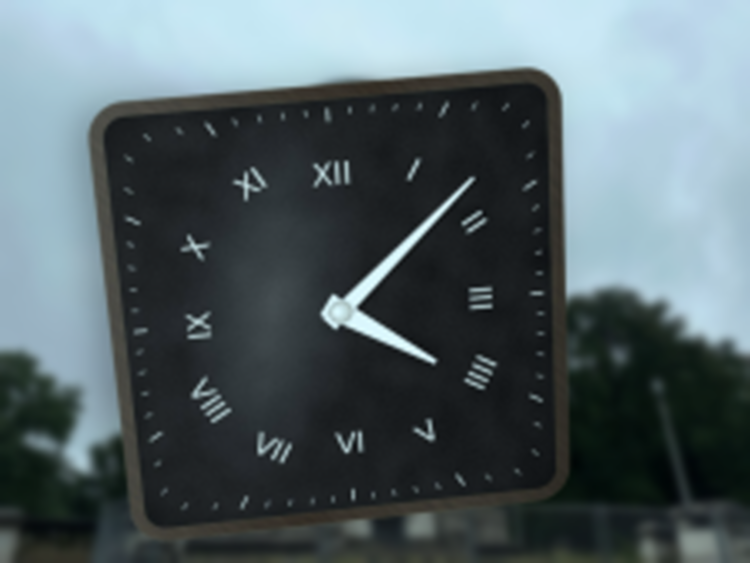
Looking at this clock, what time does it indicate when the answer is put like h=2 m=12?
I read h=4 m=8
